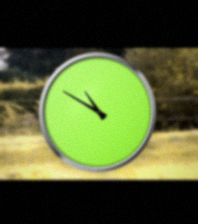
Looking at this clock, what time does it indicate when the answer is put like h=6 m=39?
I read h=10 m=50
